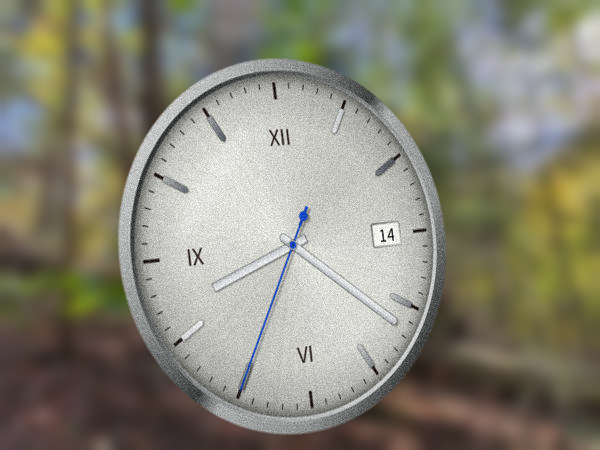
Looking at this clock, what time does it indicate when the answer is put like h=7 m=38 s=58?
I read h=8 m=21 s=35
